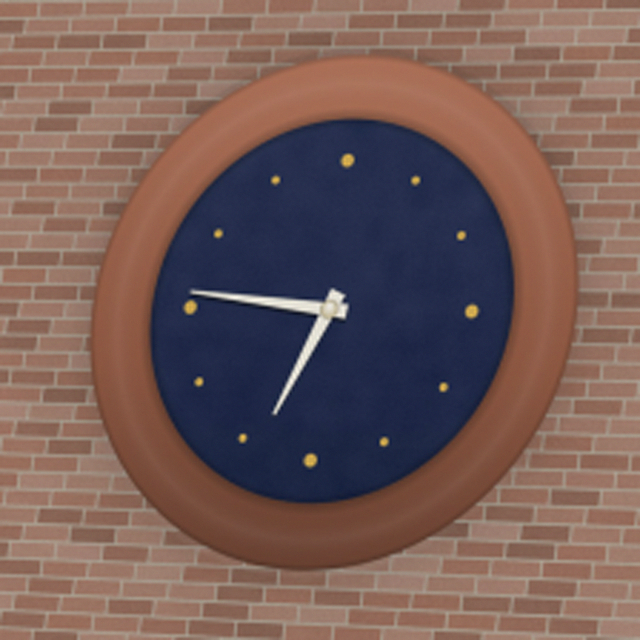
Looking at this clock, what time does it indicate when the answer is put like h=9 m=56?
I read h=6 m=46
